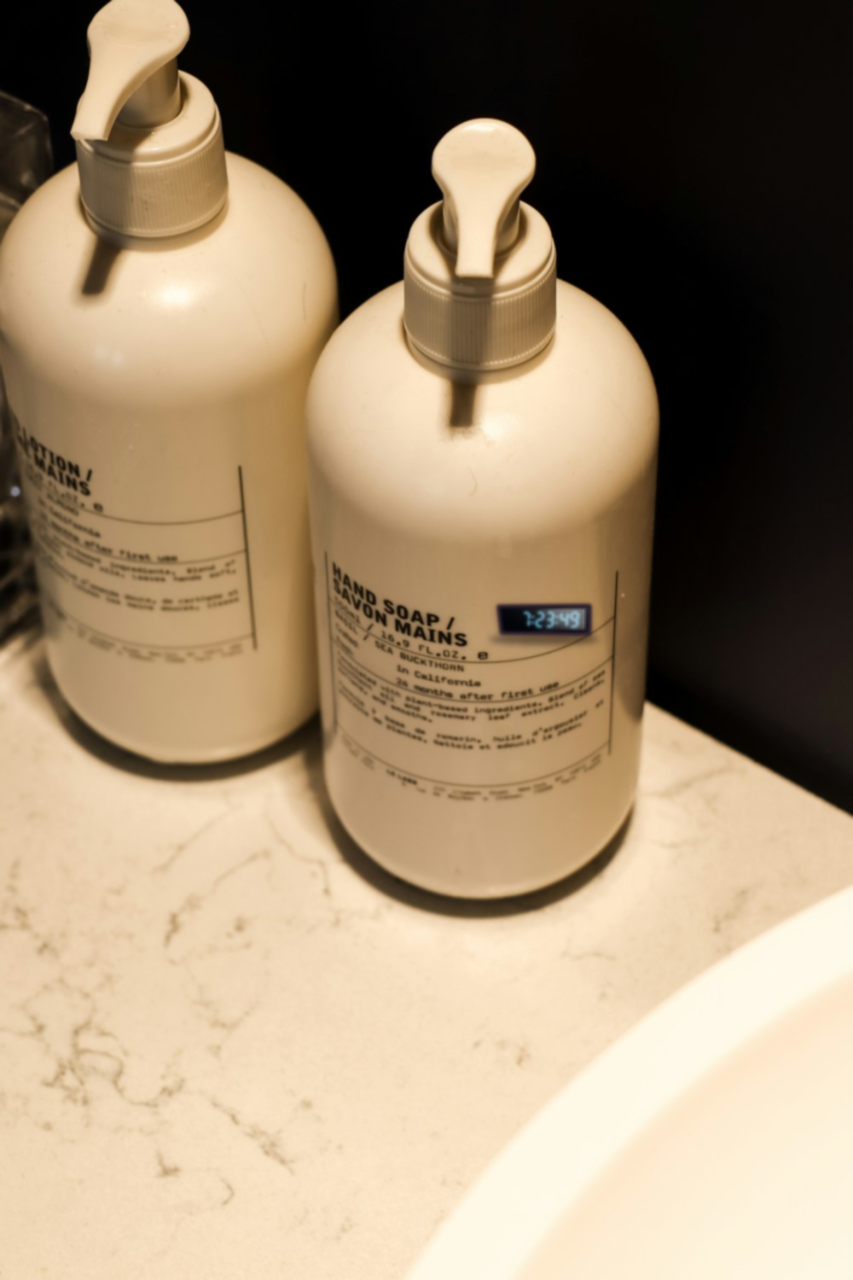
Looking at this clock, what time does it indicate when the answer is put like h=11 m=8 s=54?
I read h=7 m=23 s=49
